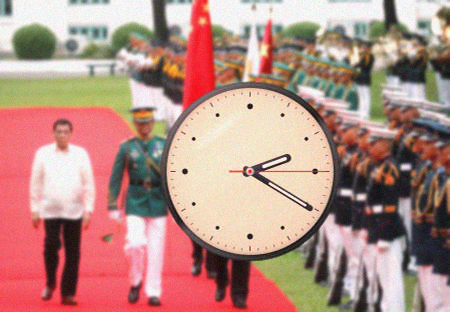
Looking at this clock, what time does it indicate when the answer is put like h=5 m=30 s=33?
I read h=2 m=20 s=15
